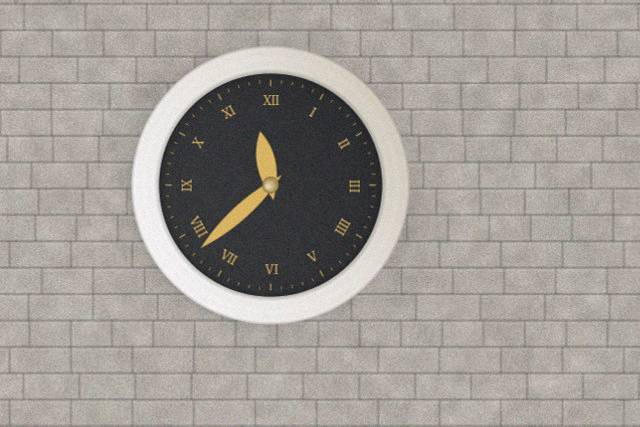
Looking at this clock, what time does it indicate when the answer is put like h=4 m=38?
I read h=11 m=38
